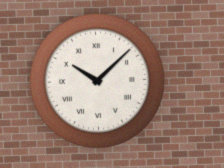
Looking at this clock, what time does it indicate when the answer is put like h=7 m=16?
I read h=10 m=8
